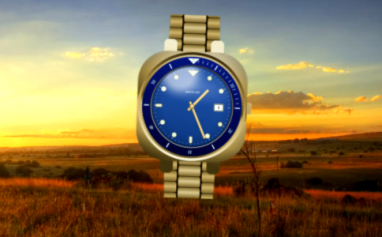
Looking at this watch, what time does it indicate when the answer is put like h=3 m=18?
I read h=1 m=26
